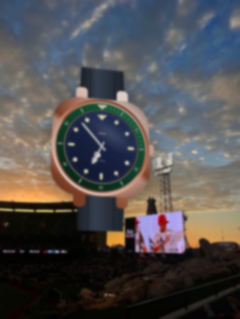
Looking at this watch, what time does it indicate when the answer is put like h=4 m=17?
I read h=6 m=53
